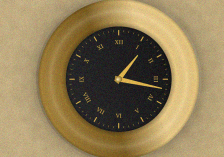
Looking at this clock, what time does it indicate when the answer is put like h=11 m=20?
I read h=1 m=17
